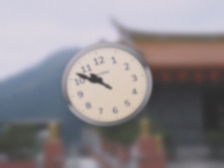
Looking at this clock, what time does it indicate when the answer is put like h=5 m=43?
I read h=10 m=52
